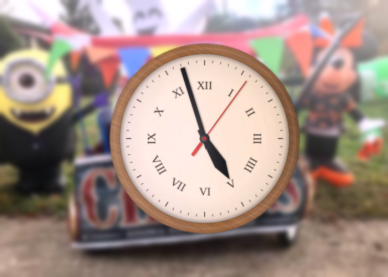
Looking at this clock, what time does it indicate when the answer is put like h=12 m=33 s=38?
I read h=4 m=57 s=6
